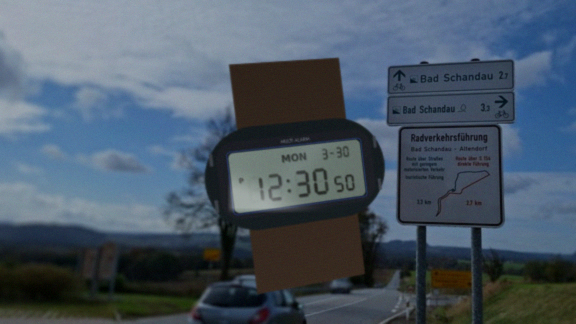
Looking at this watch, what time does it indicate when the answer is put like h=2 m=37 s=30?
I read h=12 m=30 s=50
